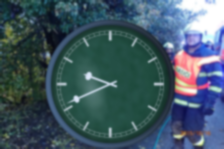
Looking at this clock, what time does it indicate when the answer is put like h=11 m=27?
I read h=9 m=41
